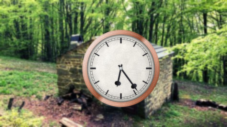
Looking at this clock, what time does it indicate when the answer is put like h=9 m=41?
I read h=6 m=24
